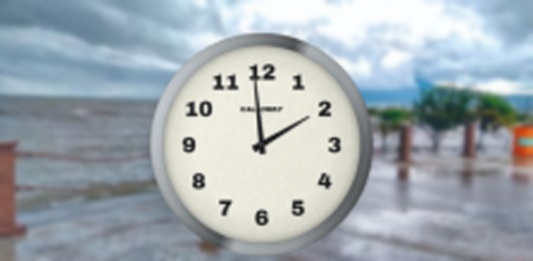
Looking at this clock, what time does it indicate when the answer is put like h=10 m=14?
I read h=1 m=59
